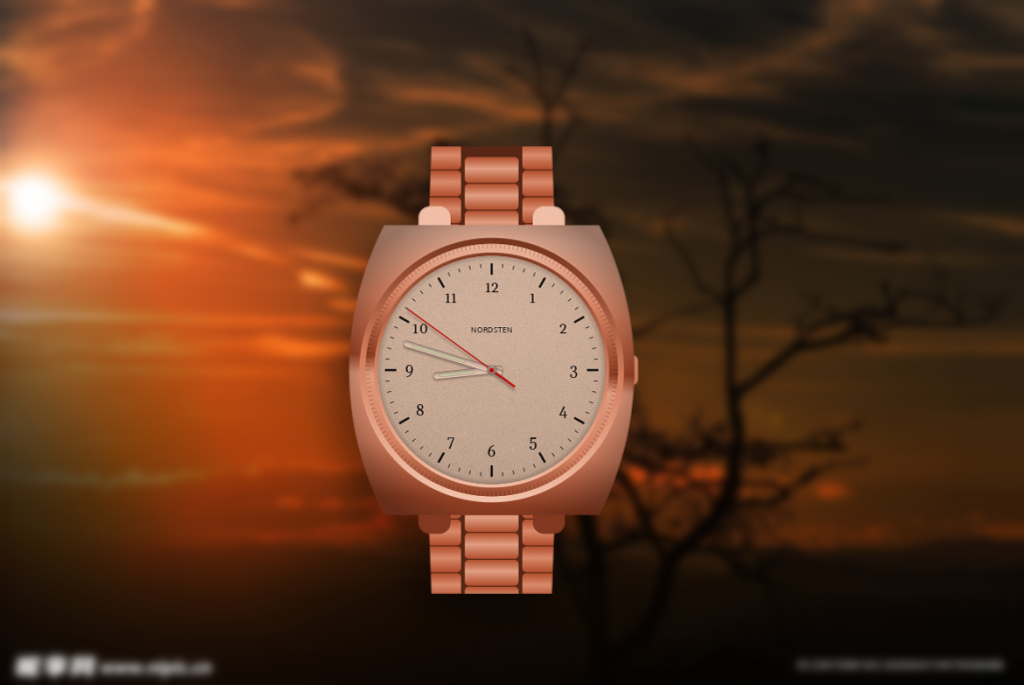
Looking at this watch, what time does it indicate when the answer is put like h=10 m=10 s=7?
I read h=8 m=47 s=51
